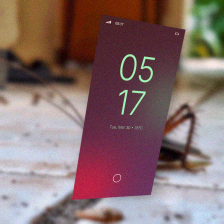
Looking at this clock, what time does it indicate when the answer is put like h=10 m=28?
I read h=5 m=17
